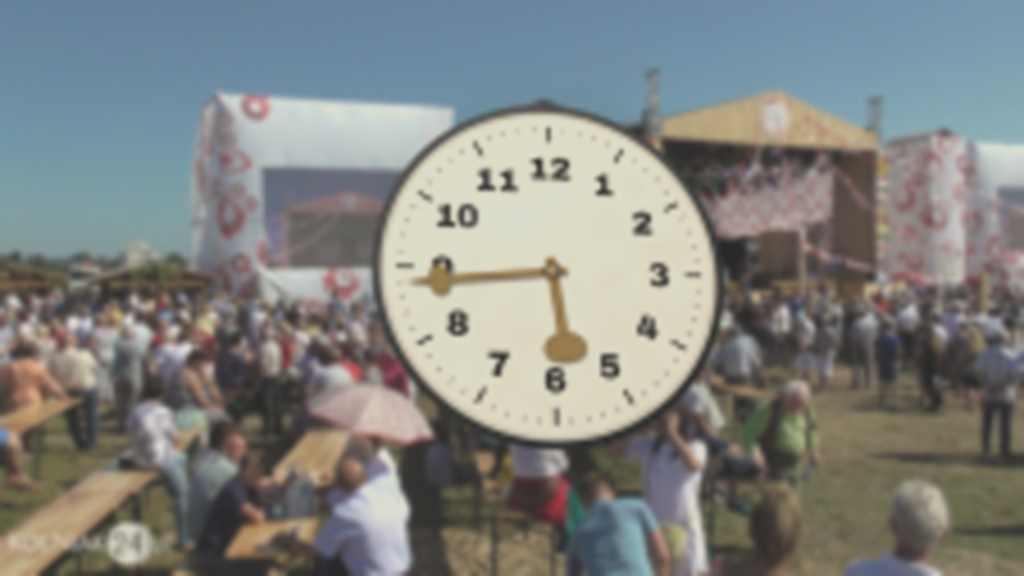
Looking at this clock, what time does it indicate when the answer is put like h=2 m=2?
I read h=5 m=44
